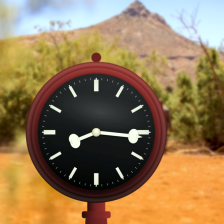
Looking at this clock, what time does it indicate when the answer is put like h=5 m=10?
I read h=8 m=16
